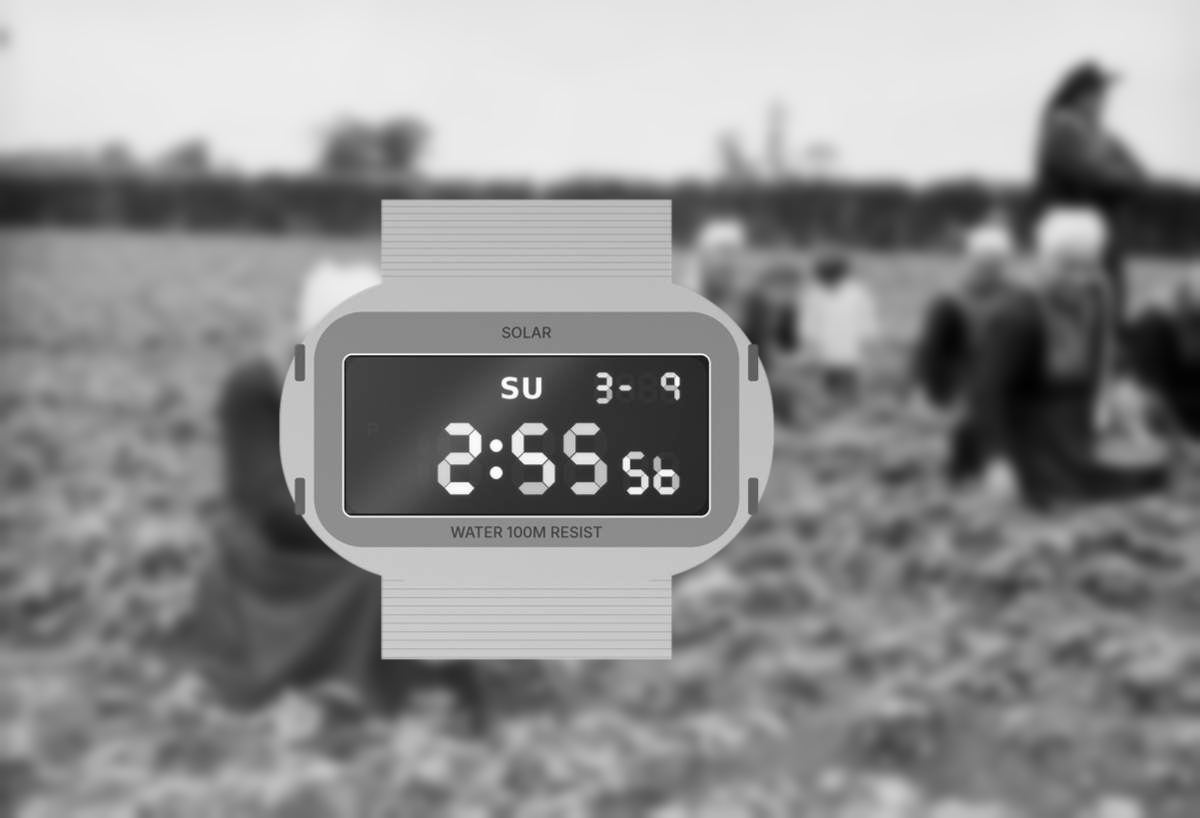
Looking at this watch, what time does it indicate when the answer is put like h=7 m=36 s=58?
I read h=2 m=55 s=56
